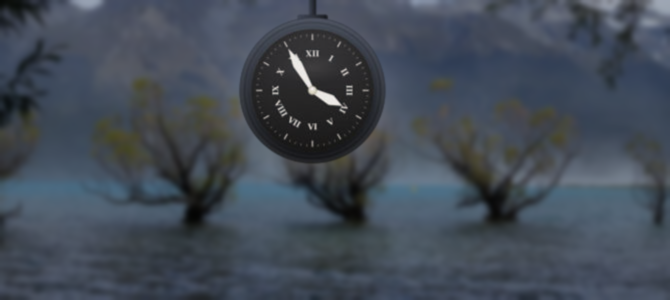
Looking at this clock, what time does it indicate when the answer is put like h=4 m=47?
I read h=3 m=55
